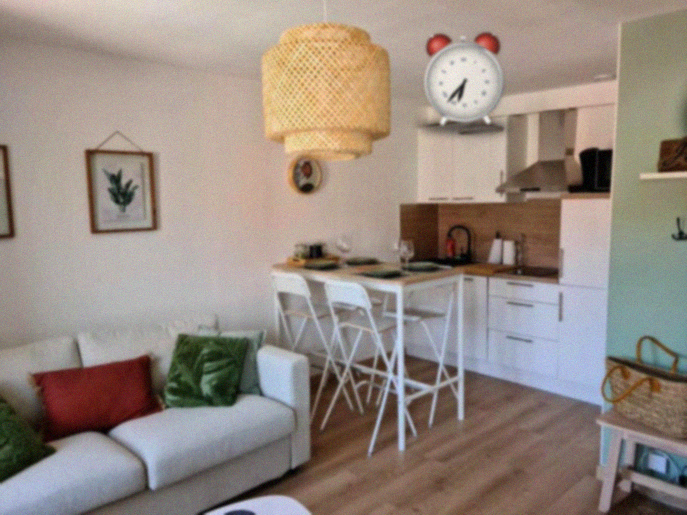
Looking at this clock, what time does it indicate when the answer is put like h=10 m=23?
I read h=6 m=37
